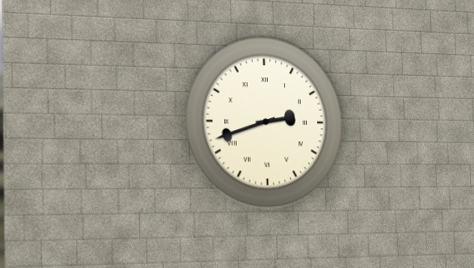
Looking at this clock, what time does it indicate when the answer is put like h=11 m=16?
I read h=2 m=42
